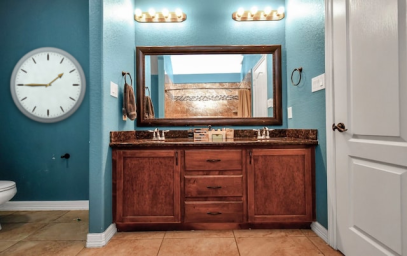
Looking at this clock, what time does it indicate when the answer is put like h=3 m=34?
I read h=1 m=45
